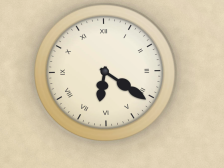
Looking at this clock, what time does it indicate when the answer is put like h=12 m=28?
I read h=6 m=21
